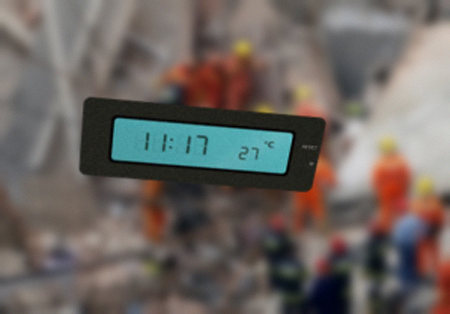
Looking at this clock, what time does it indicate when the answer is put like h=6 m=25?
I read h=11 m=17
